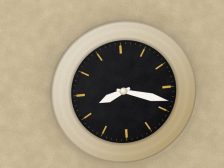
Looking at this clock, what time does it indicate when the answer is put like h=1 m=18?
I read h=8 m=18
